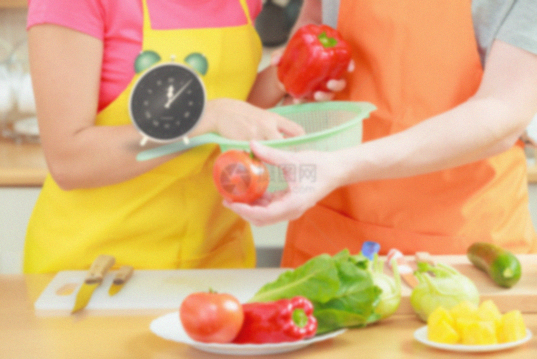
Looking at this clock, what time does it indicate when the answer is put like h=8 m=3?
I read h=12 m=7
